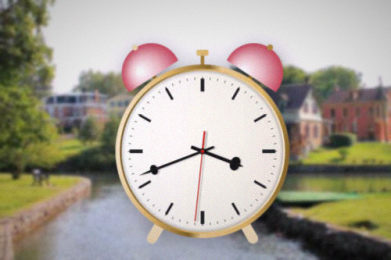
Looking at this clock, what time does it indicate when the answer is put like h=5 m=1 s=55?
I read h=3 m=41 s=31
